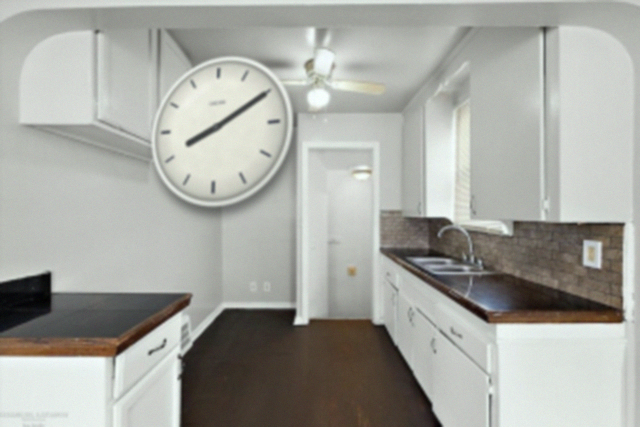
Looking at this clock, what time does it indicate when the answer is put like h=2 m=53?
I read h=8 m=10
